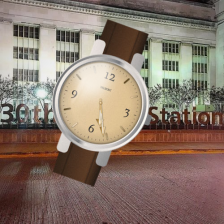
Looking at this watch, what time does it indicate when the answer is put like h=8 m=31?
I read h=5 m=26
